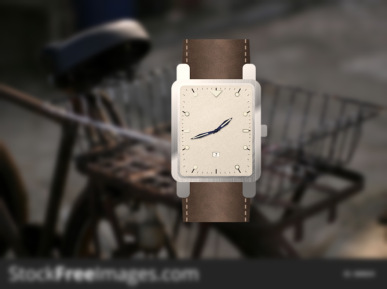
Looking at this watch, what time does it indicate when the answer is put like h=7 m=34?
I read h=1 m=42
